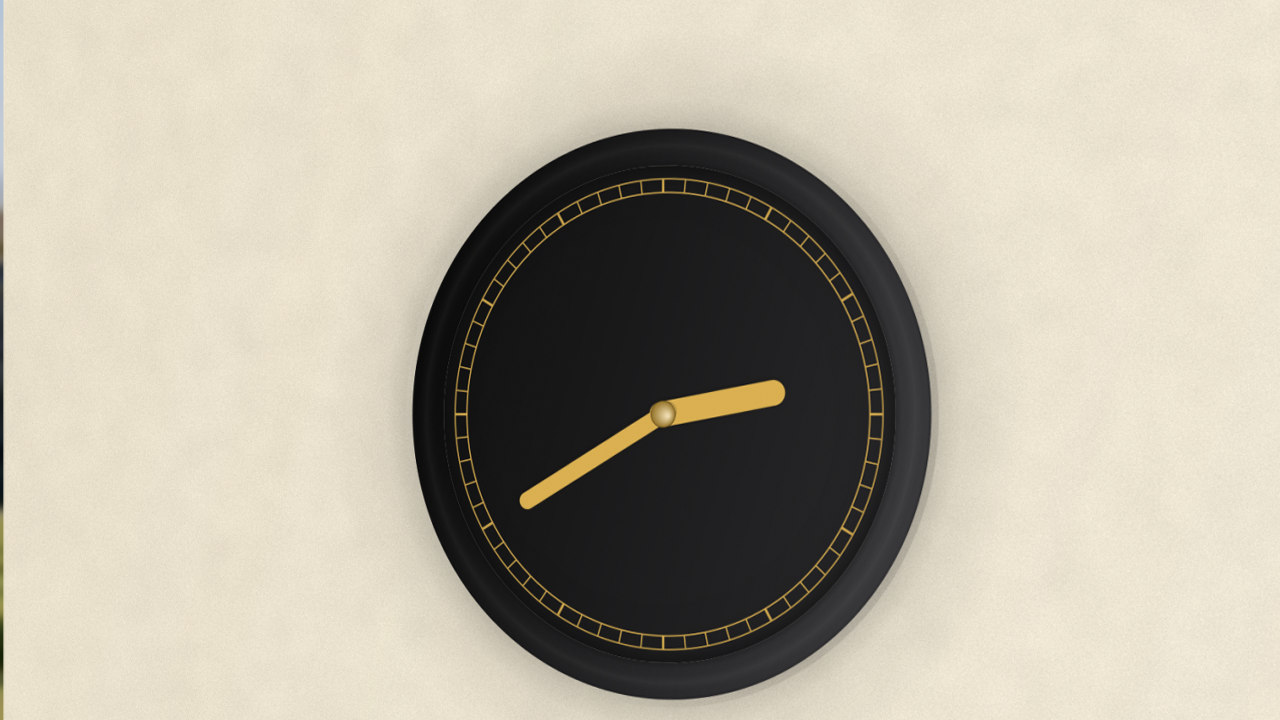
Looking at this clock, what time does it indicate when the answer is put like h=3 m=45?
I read h=2 m=40
